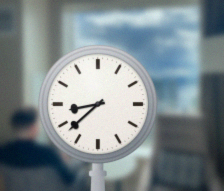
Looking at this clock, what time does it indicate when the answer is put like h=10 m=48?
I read h=8 m=38
